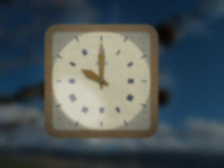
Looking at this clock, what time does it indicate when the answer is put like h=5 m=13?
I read h=10 m=0
